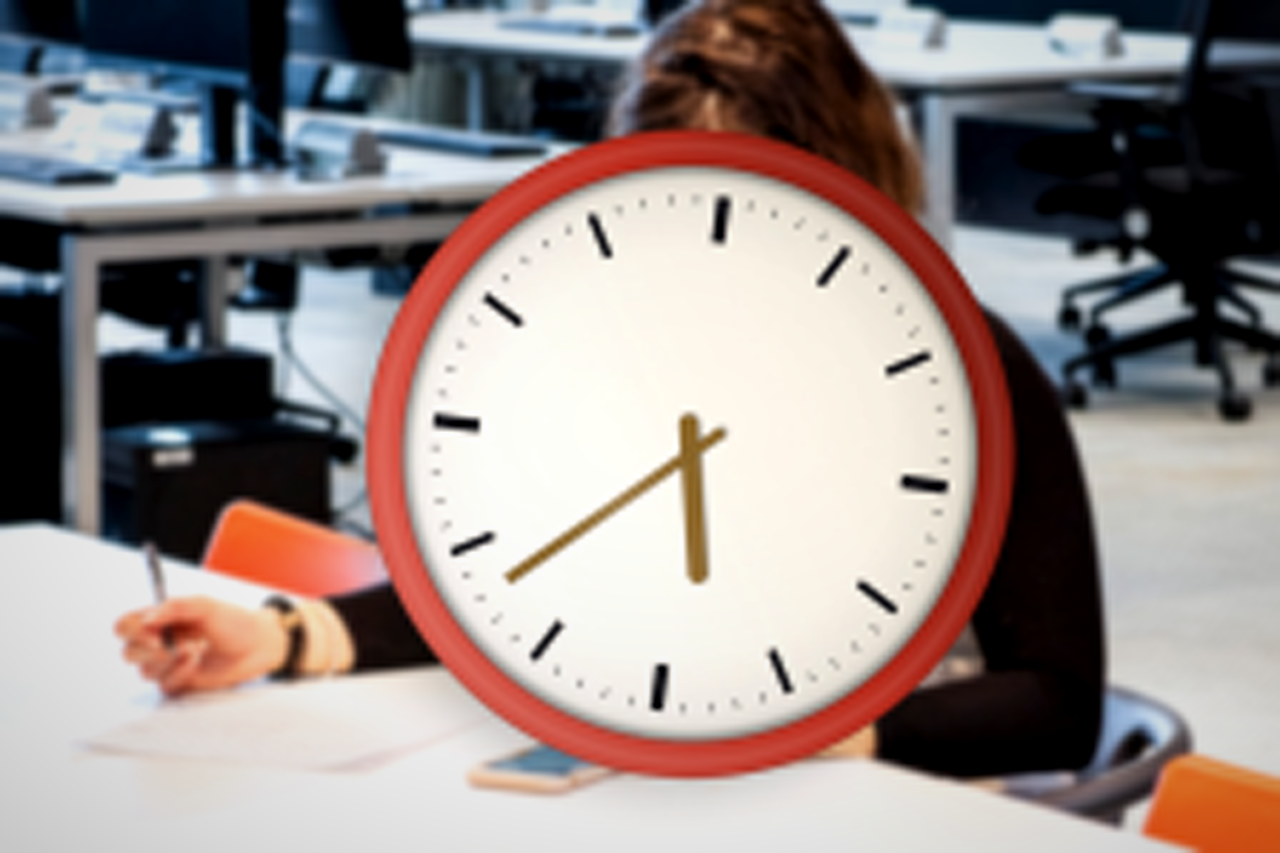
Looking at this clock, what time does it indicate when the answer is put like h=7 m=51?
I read h=5 m=38
